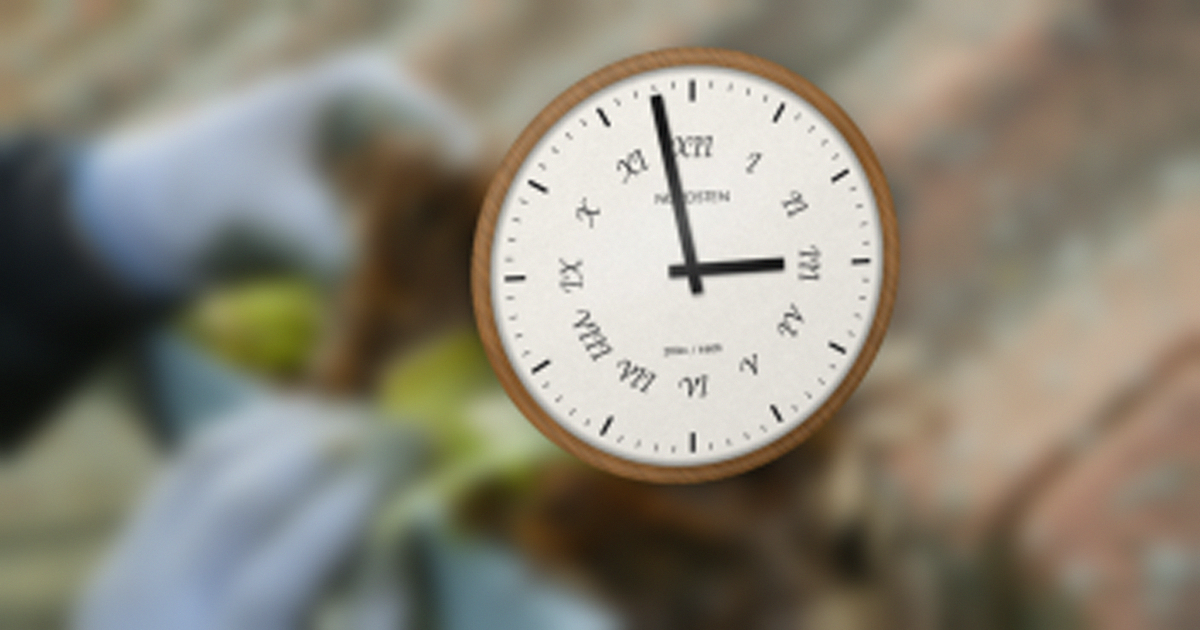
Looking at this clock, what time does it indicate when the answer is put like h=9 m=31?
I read h=2 m=58
